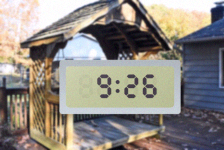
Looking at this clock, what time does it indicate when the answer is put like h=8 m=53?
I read h=9 m=26
